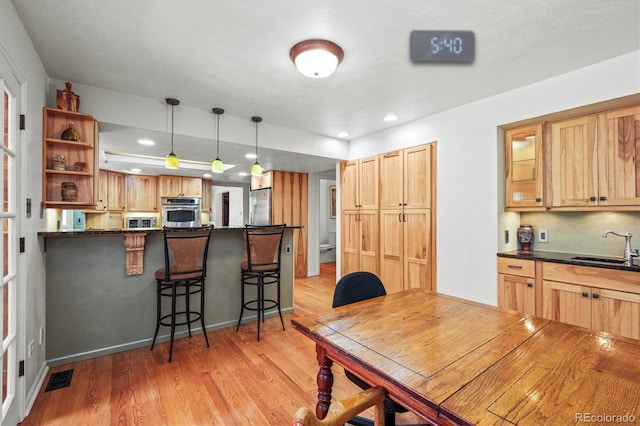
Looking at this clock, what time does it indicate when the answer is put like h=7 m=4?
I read h=5 m=40
